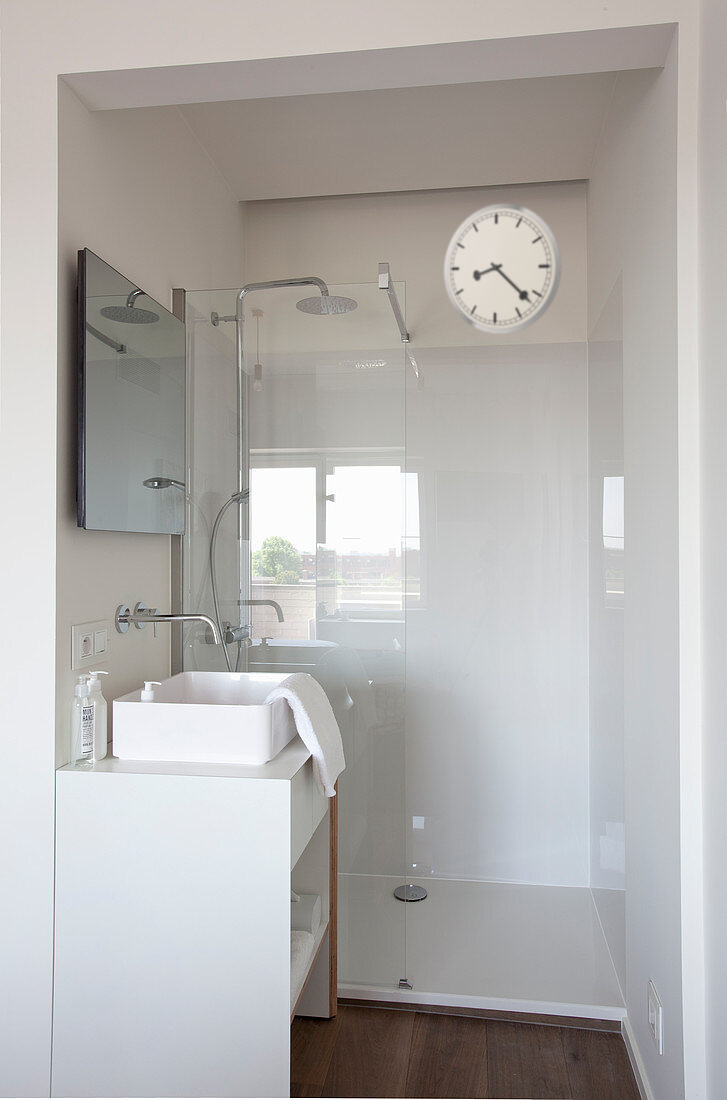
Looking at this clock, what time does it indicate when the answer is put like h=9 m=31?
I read h=8 m=22
